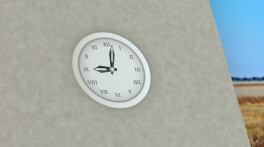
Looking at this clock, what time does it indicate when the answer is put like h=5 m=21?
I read h=9 m=2
